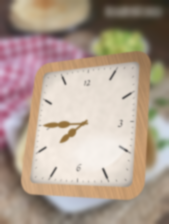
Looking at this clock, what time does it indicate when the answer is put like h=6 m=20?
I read h=7 m=45
